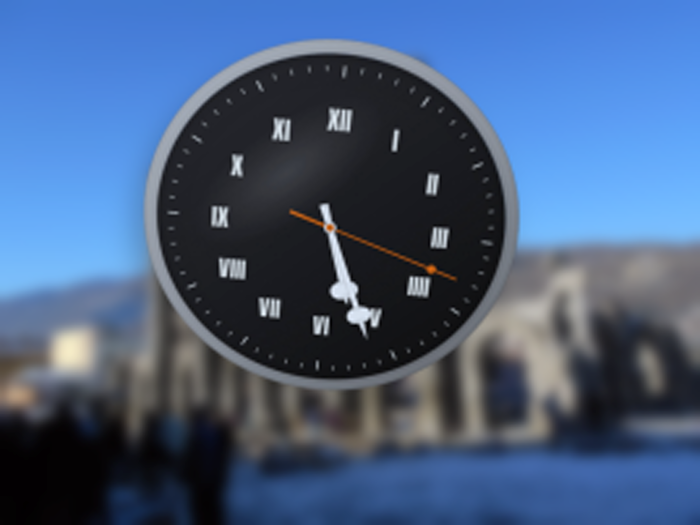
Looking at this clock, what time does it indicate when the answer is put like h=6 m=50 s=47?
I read h=5 m=26 s=18
